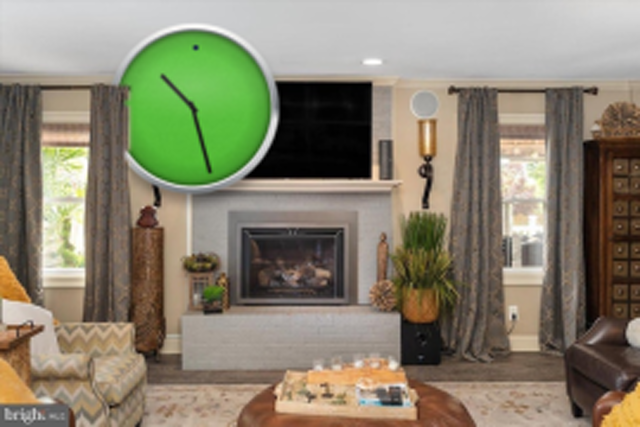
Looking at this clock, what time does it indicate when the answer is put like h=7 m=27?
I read h=10 m=27
